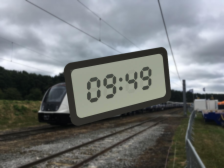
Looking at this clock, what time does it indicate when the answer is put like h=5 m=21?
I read h=9 m=49
